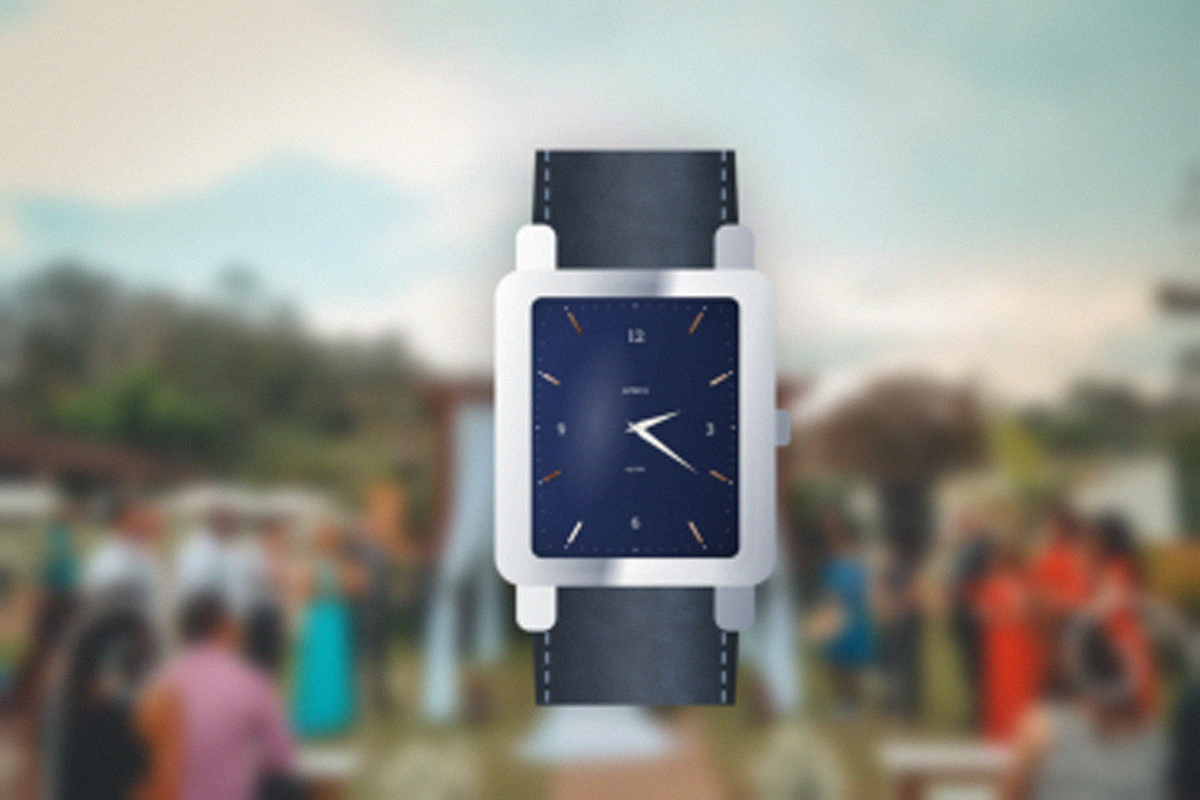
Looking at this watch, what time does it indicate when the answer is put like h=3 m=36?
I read h=2 m=21
